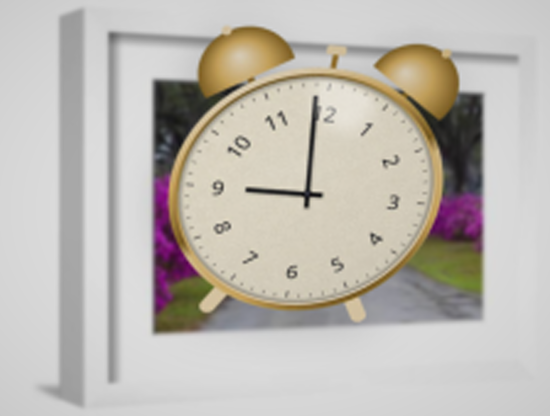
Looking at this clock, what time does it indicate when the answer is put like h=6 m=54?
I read h=8 m=59
